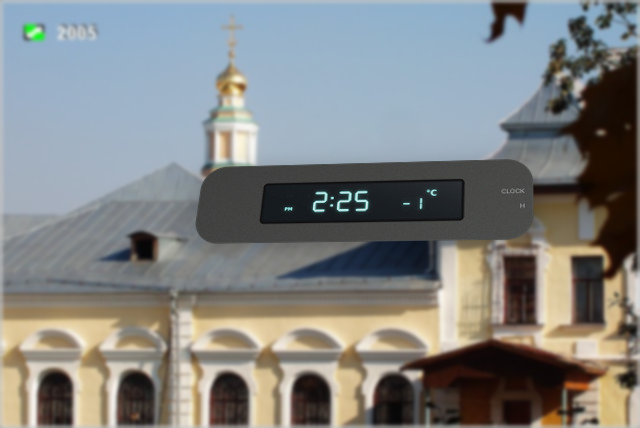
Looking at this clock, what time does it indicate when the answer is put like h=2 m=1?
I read h=2 m=25
